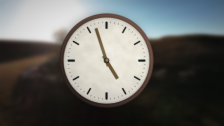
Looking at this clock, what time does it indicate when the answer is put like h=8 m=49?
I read h=4 m=57
